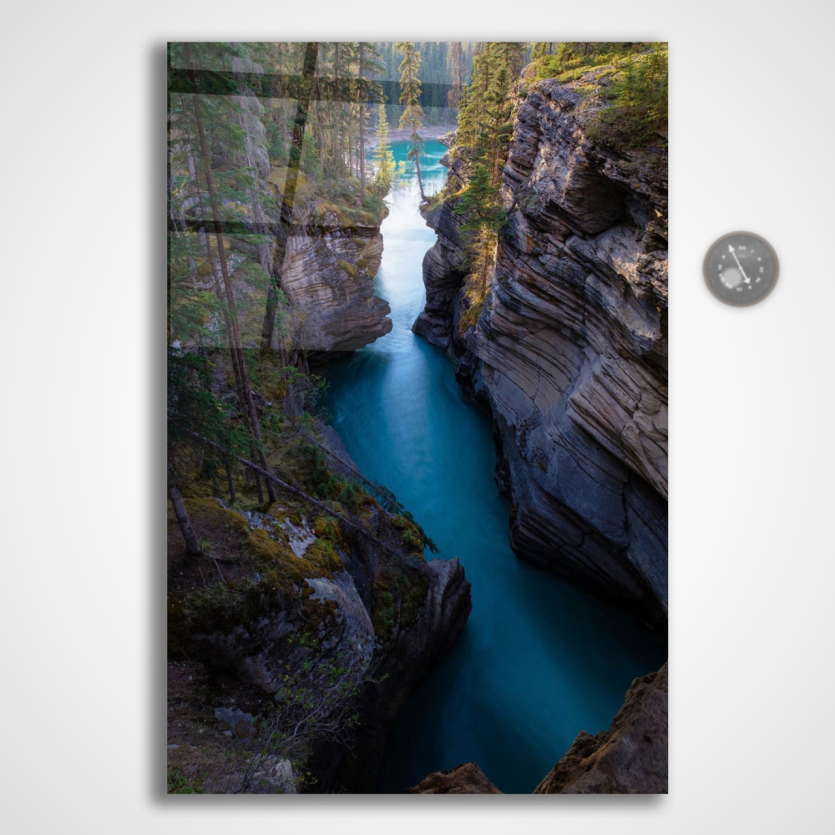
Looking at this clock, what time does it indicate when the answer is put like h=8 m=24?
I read h=4 m=55
